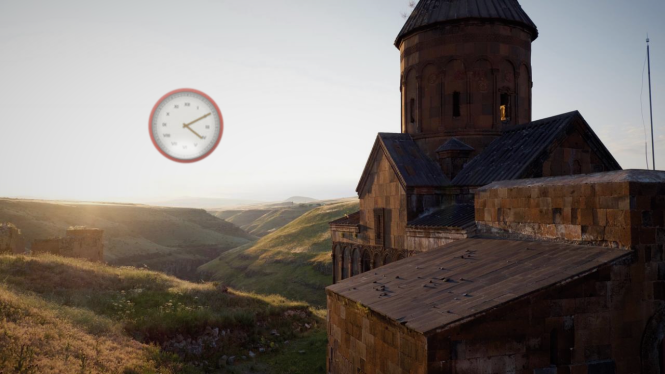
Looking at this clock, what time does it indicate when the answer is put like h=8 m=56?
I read h=4 m=10
